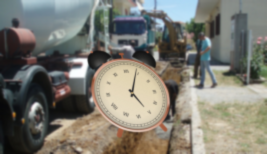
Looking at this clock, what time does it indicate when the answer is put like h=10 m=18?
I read h=5 m=4
